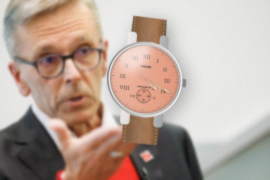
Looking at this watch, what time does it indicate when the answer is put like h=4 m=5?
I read h=4 m=19
